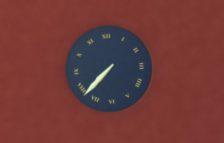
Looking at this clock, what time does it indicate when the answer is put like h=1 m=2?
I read h=7 m=38
